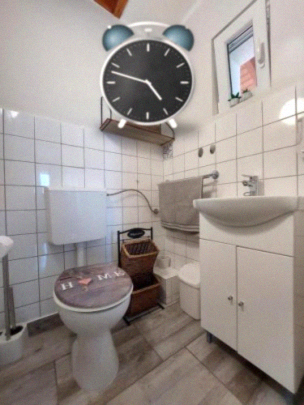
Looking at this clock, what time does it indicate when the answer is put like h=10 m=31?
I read h=4 m=48
